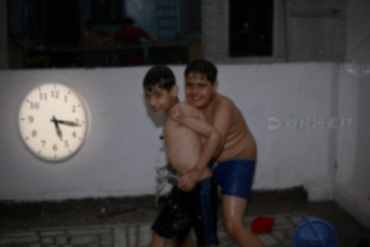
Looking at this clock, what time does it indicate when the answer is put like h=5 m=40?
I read h=5 m=16
